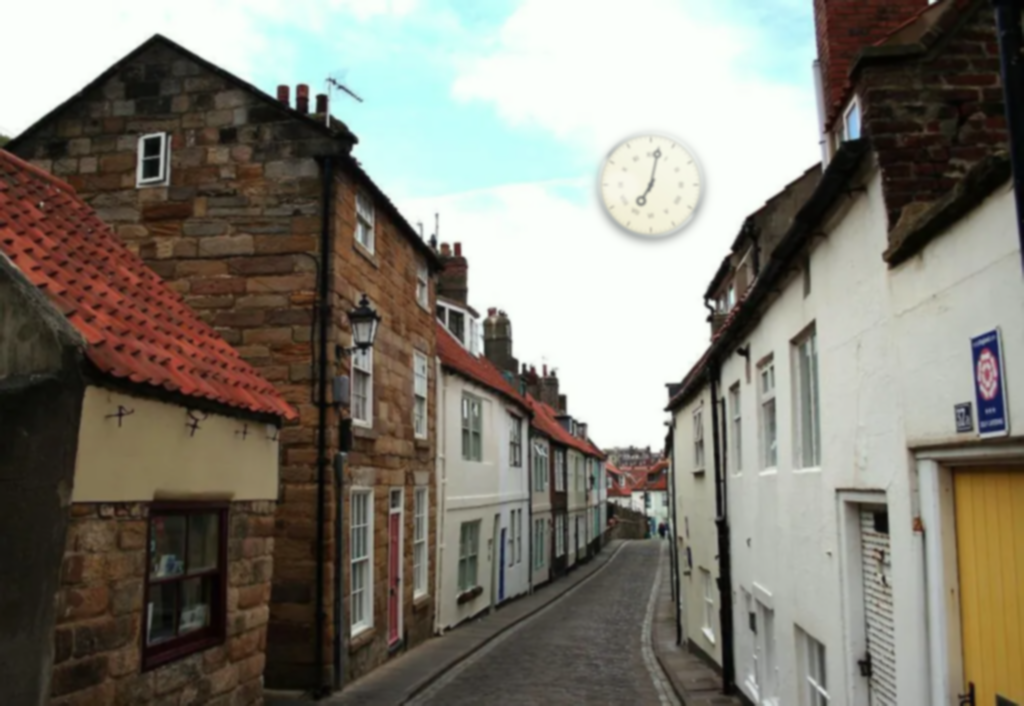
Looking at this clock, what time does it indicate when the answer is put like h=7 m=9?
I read h=7 m=2
